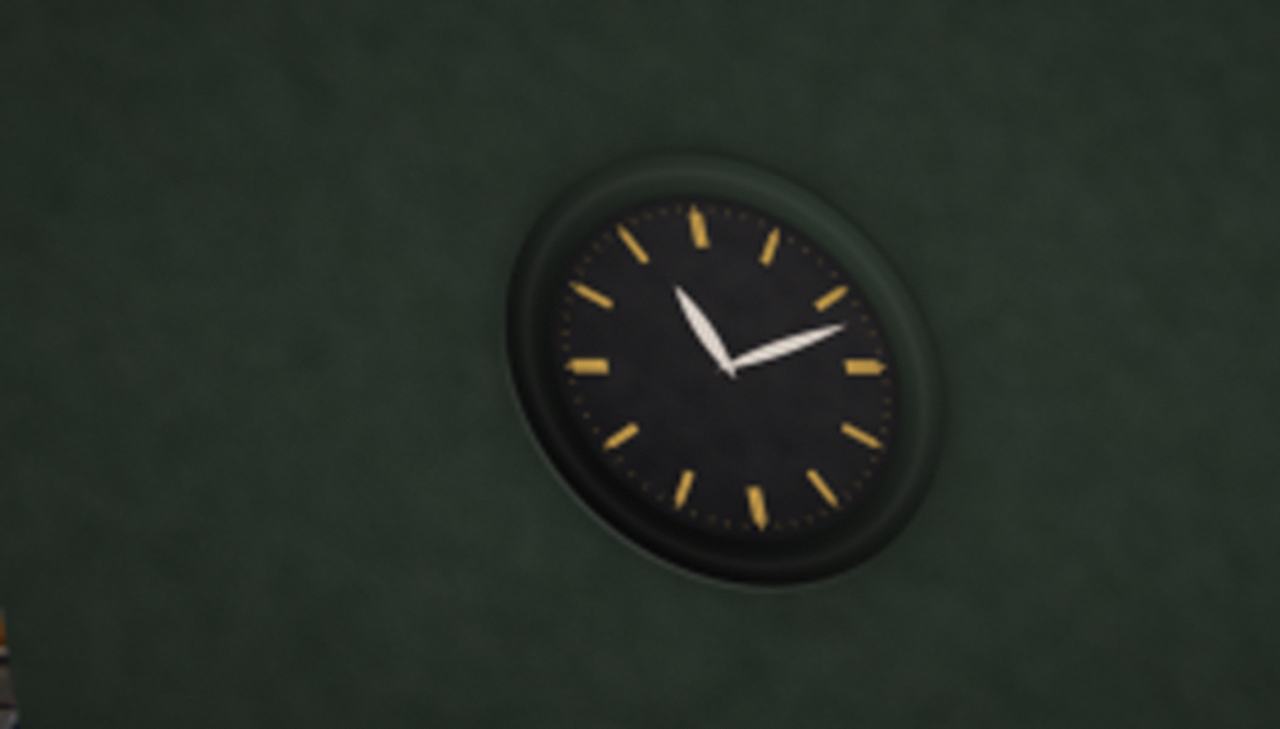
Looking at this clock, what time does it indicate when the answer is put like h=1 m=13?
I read h=11 m=12
